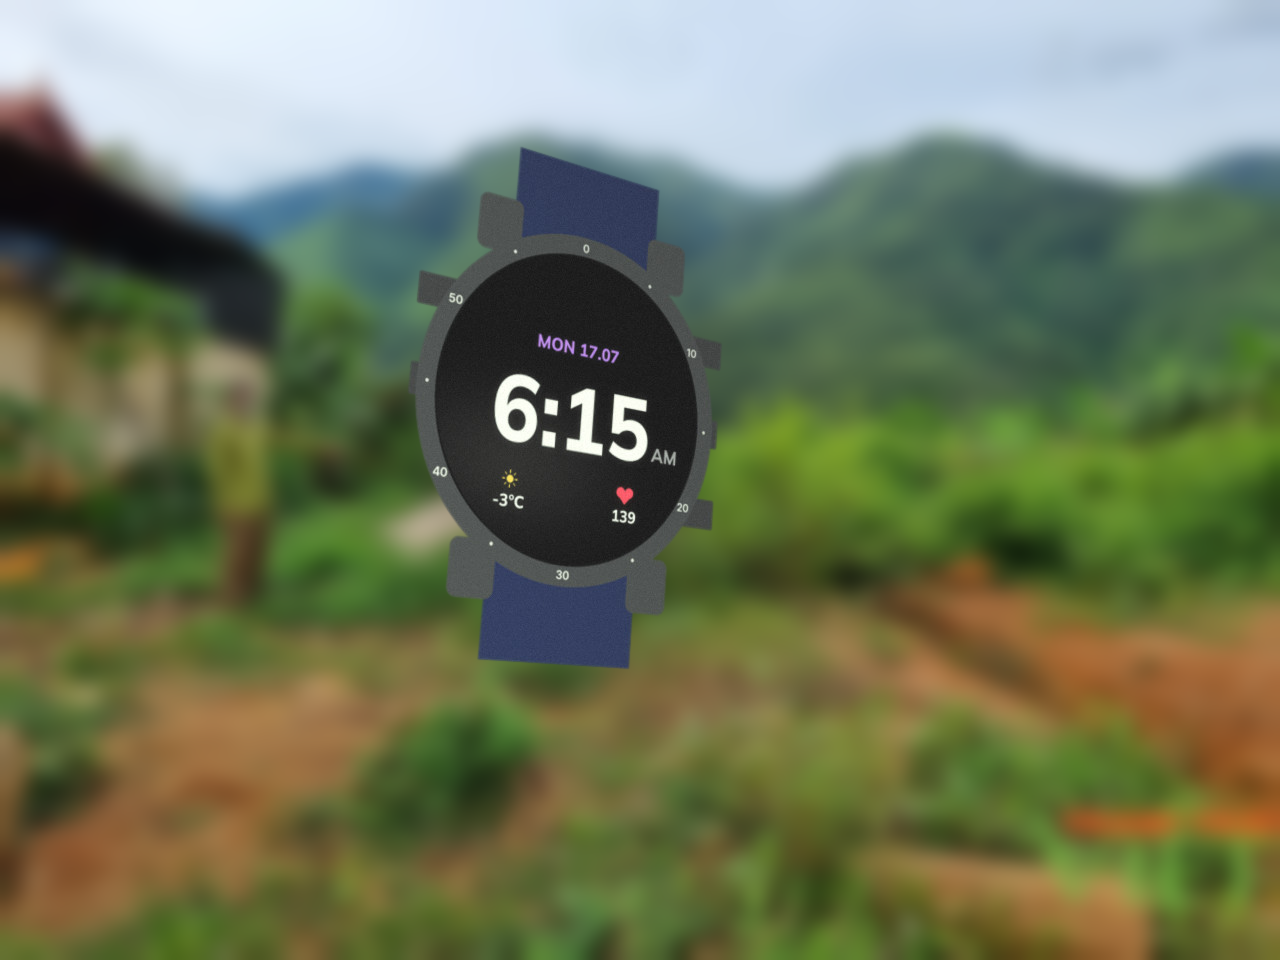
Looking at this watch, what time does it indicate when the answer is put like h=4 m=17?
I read h=6 m=15
